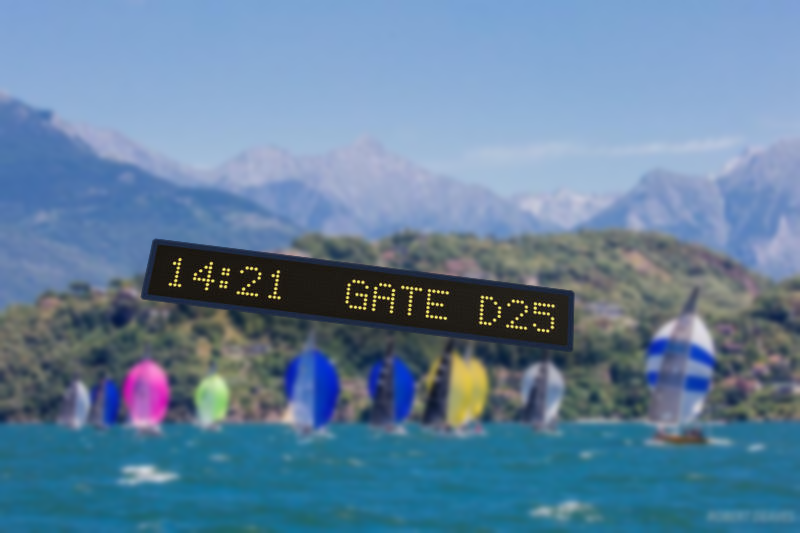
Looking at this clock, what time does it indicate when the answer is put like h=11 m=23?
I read h=14 m=21
